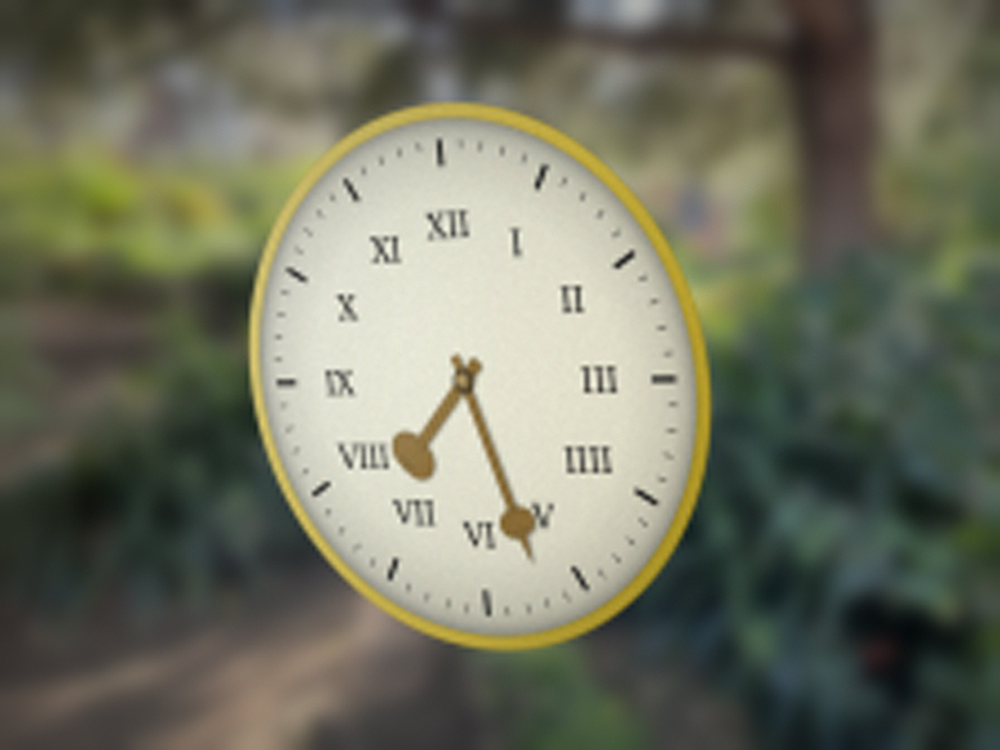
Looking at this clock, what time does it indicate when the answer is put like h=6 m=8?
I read h=7 m=27
